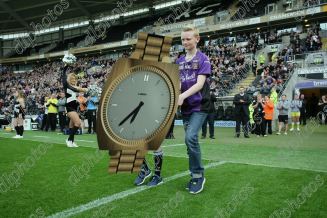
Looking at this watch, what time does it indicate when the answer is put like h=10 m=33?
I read h=6 m=37
